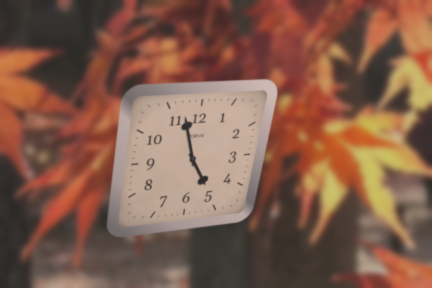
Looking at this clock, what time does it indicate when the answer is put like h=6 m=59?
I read h=4 m=57
